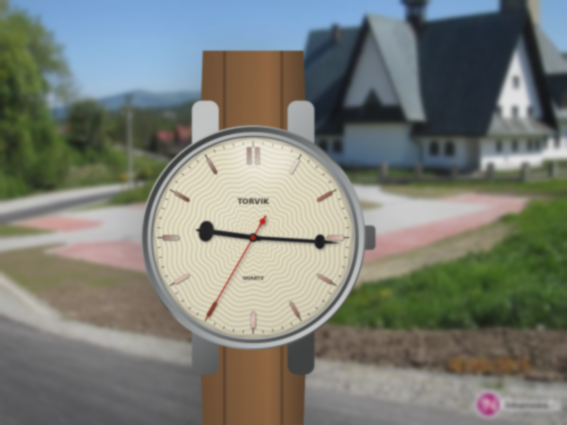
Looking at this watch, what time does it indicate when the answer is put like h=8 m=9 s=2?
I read h=9 m=15 s=35
